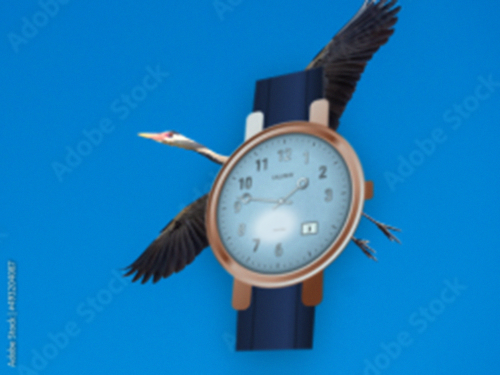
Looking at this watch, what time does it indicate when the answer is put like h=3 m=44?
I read h=1 m=47
